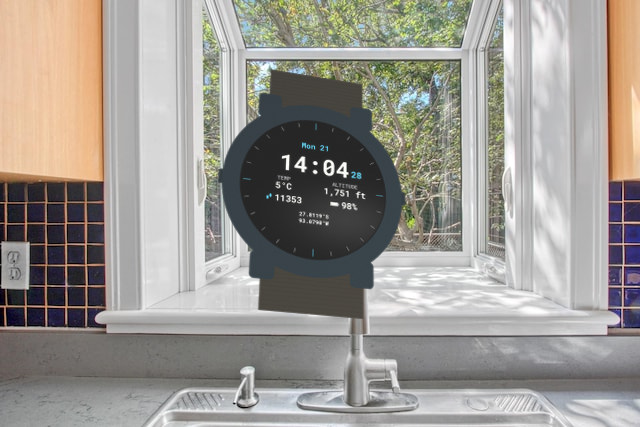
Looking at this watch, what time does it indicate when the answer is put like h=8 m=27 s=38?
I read h=14 m=4 s=28
